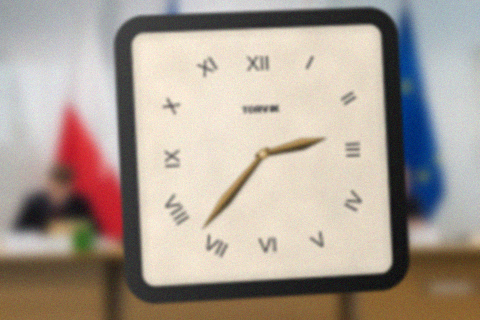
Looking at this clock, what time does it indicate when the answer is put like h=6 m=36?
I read h=2 m=37
